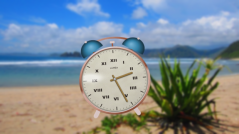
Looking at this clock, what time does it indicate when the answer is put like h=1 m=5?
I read h=2 m=26
